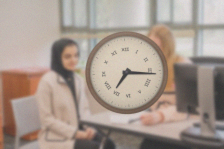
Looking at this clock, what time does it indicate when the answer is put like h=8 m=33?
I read h=7 m=16
